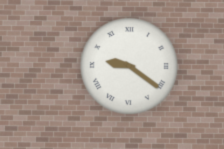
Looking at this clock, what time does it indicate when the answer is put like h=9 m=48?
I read h=9 m=21
